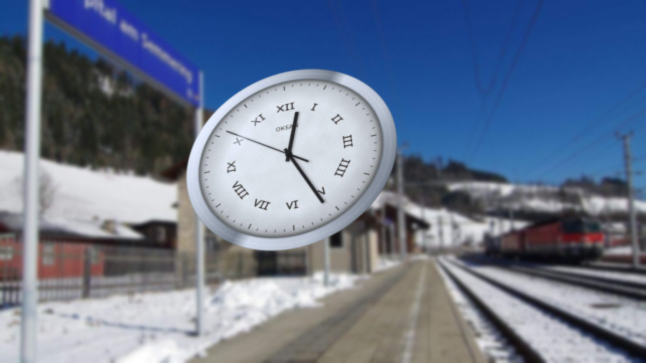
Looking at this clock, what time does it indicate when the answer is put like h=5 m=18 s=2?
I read h=12 m=25 s=51
